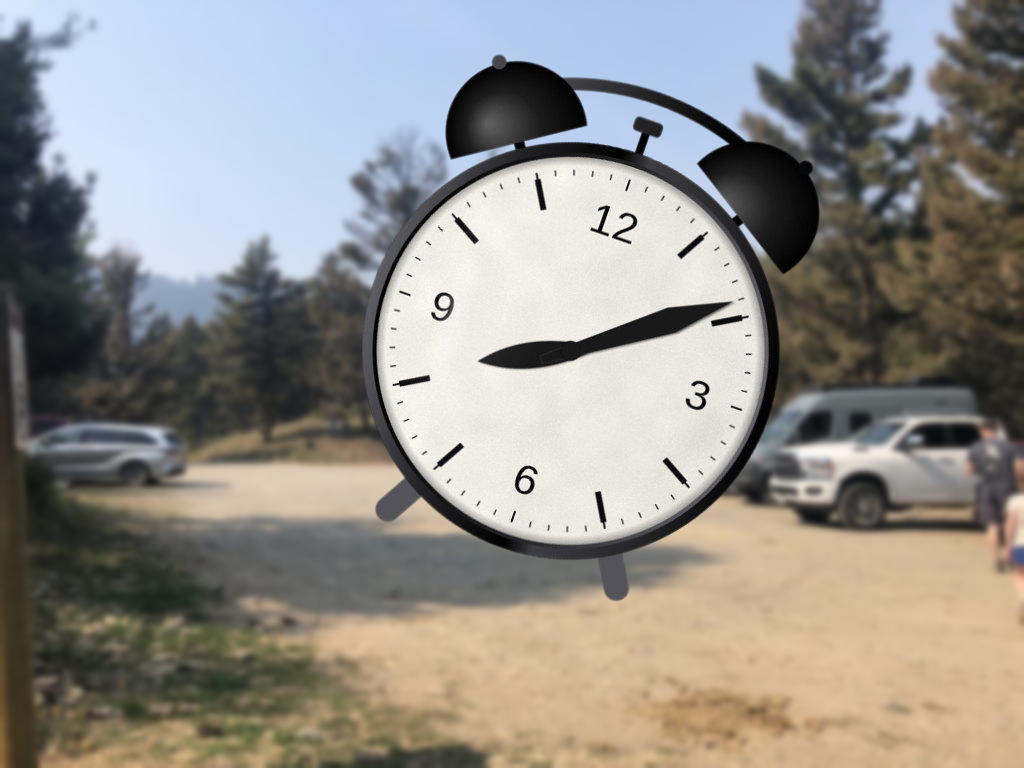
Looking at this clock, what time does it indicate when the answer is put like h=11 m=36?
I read h=8 m=9
